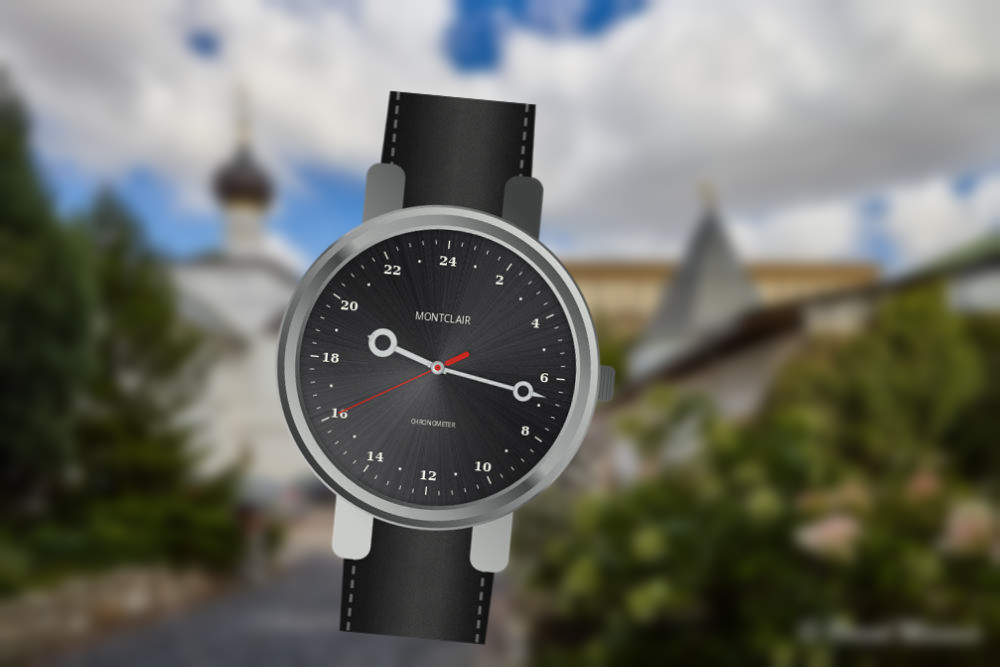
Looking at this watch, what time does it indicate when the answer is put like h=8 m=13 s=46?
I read h=19 m=16 s=40
